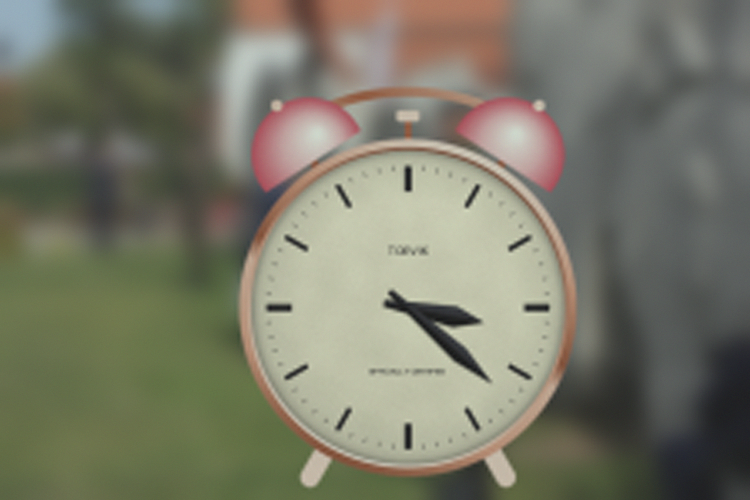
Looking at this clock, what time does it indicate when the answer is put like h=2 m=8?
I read h=3 m=22
